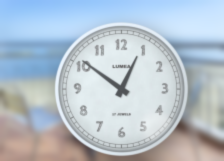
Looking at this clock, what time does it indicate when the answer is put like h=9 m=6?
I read h=12 m=51
